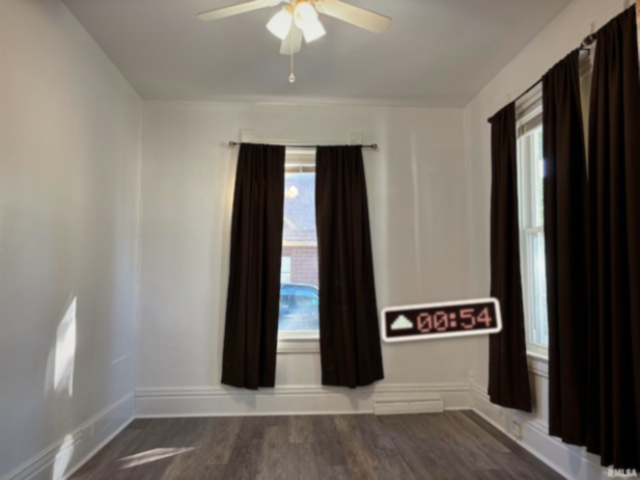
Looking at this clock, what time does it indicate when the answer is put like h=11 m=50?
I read h=0 m=54
